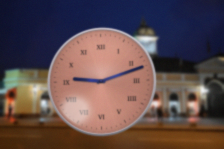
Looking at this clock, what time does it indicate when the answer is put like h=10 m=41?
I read h=9 m=12
